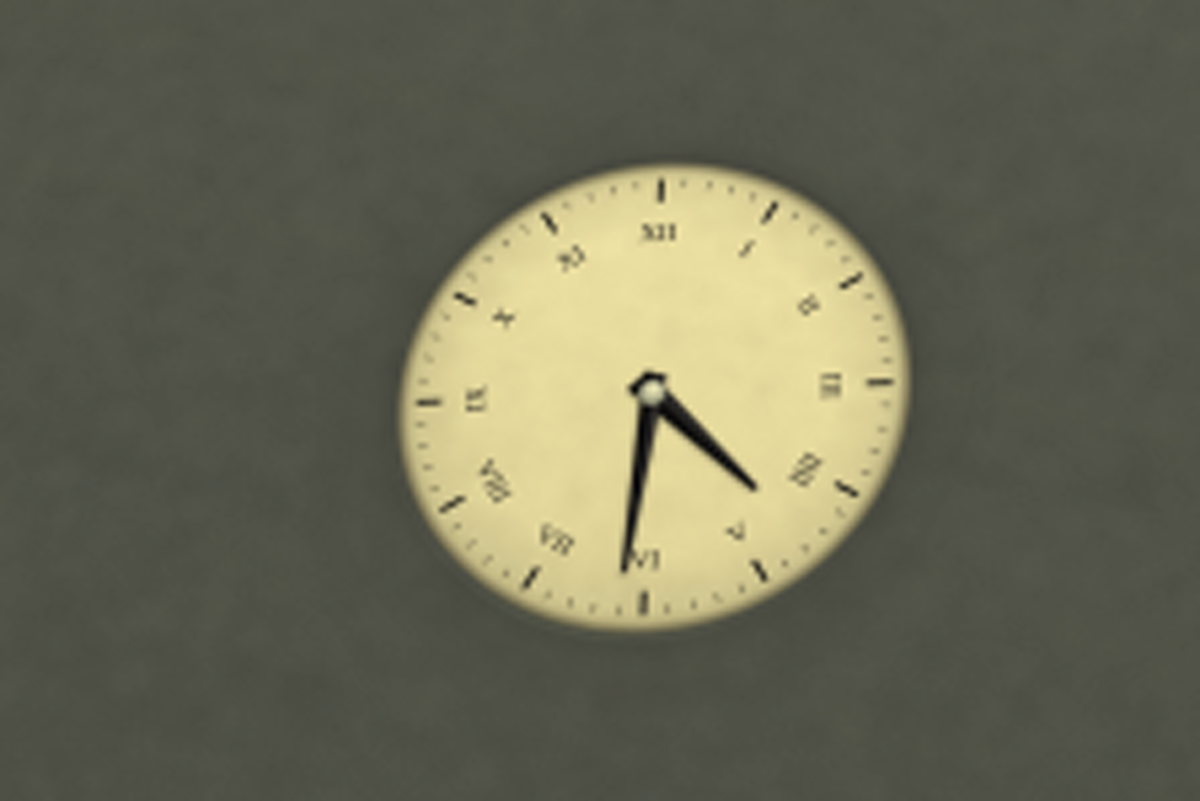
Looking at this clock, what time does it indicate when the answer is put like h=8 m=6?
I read h=4 m=31
